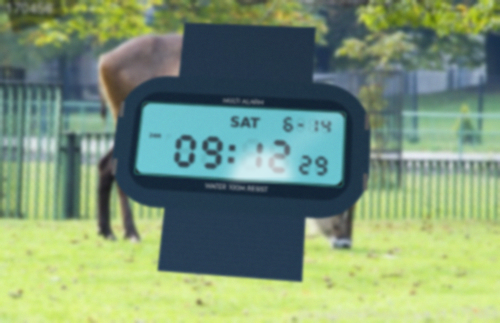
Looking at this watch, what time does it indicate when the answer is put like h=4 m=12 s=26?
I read h=9 m=12 s=29
